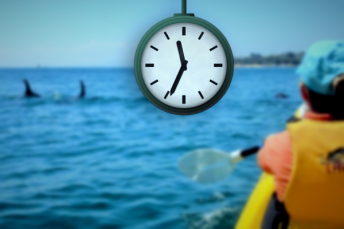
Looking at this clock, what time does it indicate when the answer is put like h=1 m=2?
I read h=11 m=34
